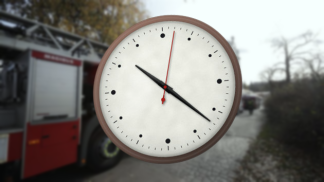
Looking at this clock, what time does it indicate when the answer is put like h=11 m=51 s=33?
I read h=10 m=22 s=2
